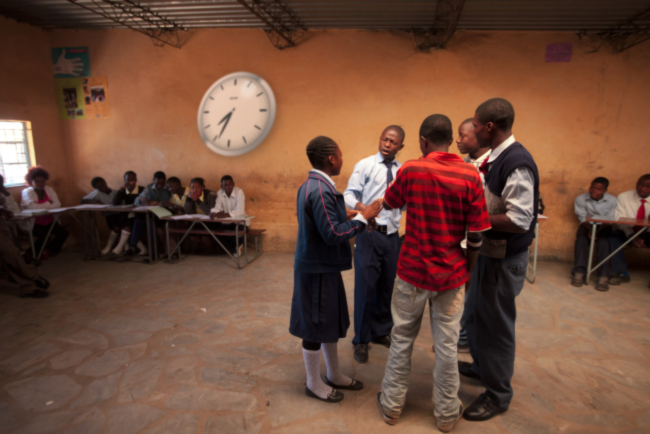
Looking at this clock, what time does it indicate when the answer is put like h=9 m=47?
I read h=7 m=34
